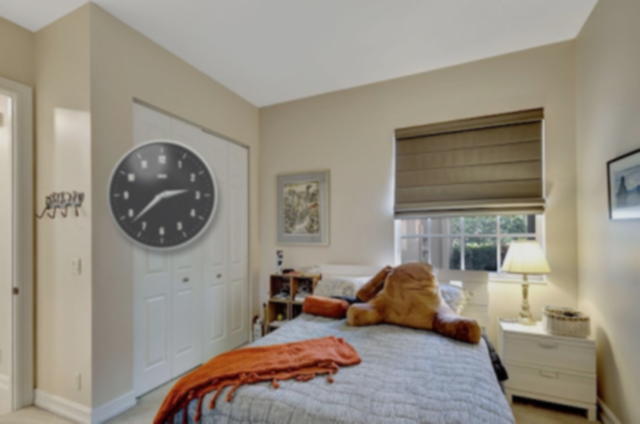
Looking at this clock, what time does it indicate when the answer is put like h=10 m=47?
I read h=2 m=38
